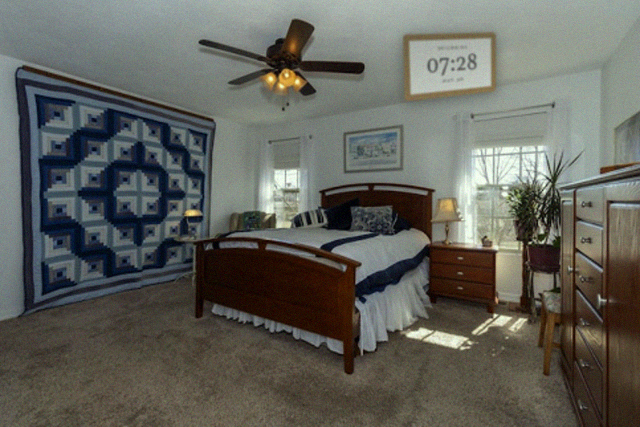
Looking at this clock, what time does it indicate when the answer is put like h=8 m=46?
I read h=7 m=28
